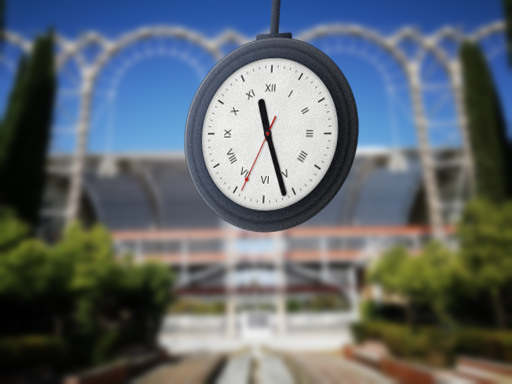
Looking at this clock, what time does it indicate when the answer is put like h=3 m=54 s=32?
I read h=11 m=26 s=34
